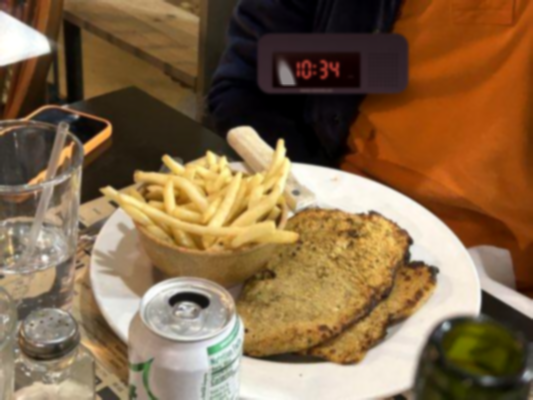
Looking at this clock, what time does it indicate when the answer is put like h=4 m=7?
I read h=10 m=34
